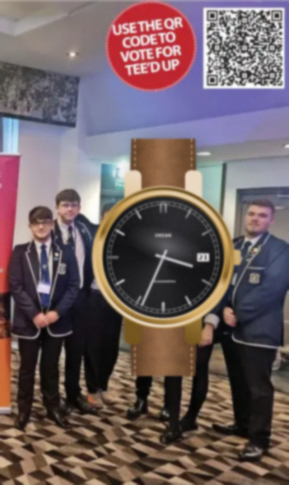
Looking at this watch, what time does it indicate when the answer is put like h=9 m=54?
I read h=3 m=34
